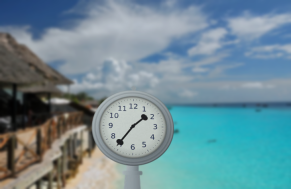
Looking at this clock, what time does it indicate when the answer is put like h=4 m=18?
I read h=1 m=36
